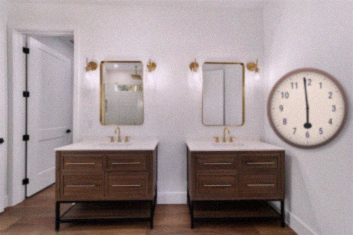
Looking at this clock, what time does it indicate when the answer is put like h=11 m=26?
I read h=5 m=59
